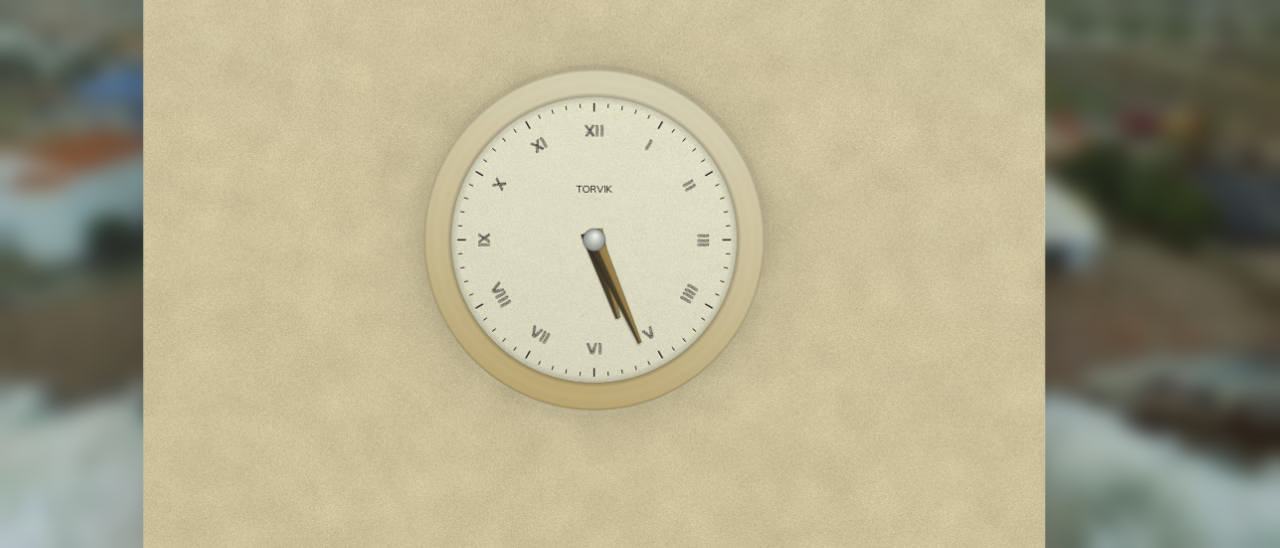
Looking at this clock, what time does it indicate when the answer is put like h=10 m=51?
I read h=5 m=26
